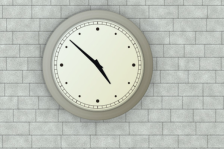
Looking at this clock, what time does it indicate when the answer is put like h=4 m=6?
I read h=4 m=52
